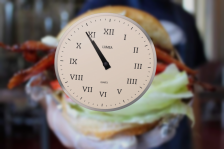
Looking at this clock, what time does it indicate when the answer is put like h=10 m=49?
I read h=10 m=54
